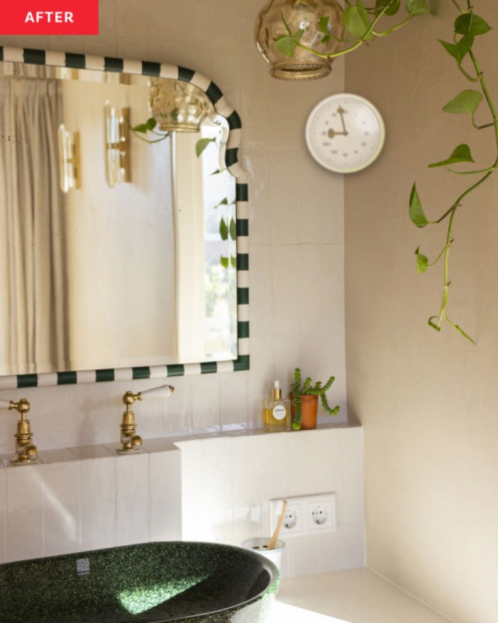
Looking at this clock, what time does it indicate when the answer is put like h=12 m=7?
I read h=8 m=58
